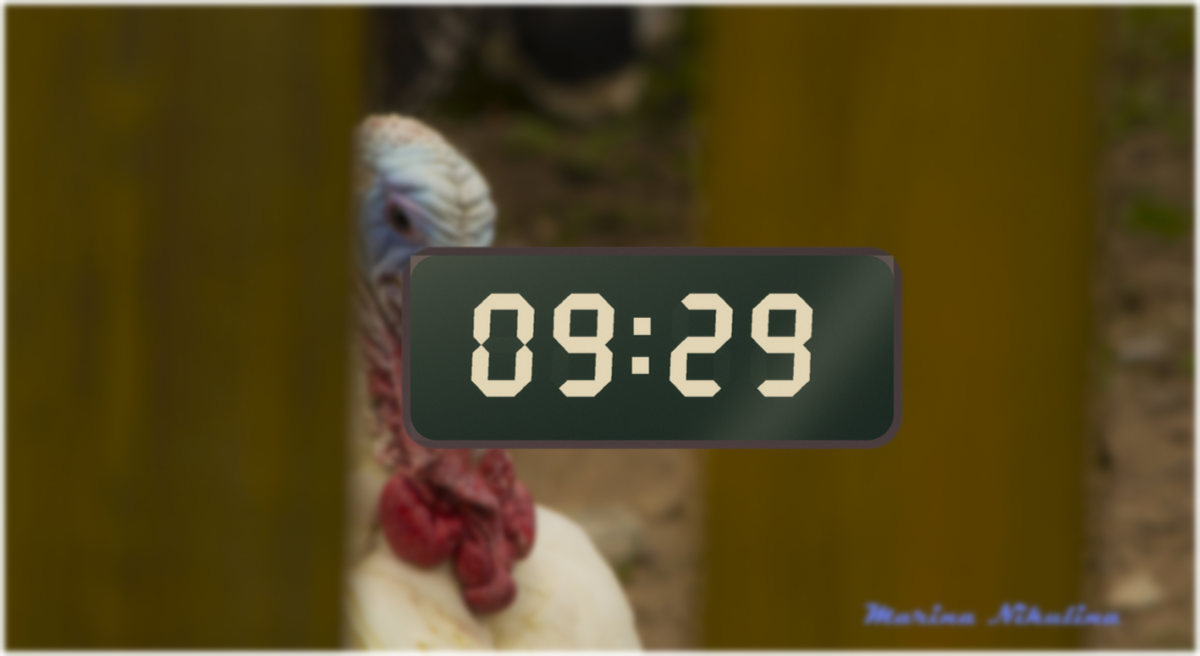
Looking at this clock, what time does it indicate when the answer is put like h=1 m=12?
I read h=9 m=29
